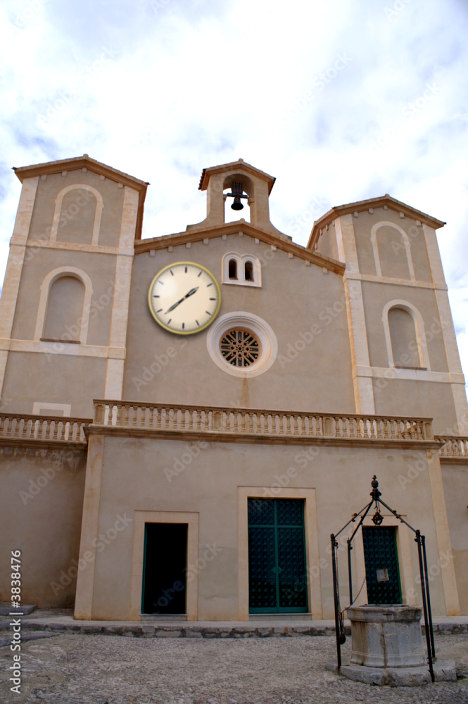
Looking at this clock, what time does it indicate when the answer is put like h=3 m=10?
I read h=1 m=38
